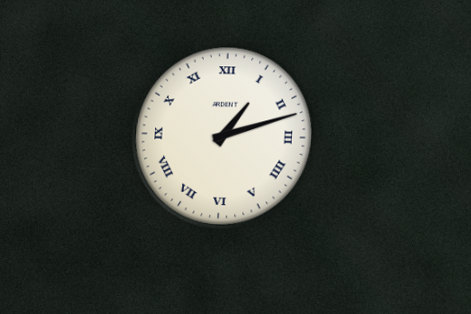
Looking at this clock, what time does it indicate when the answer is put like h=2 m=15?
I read h=1 m=12
